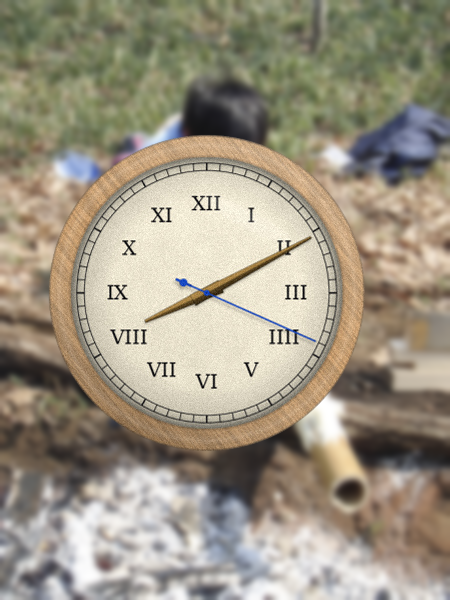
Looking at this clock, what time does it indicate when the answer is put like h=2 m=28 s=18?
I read h=8 m=10 s=19
